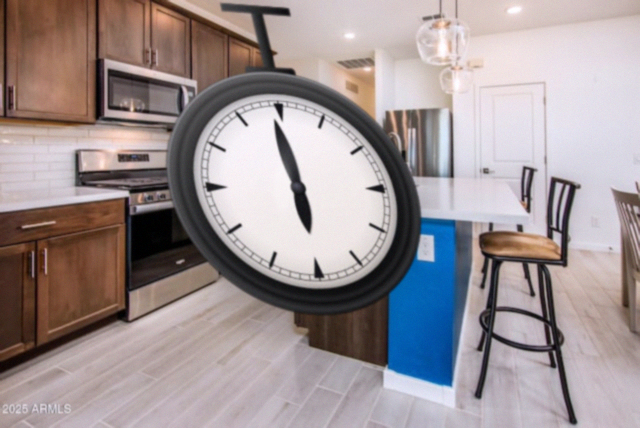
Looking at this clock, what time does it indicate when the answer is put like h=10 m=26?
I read h=5 m=59
